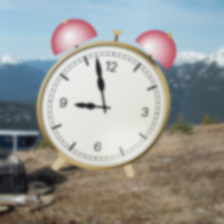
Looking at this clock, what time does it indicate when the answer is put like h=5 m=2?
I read h=8 m=57
